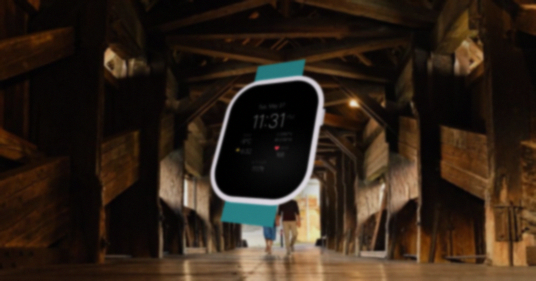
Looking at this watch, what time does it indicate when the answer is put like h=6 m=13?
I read h=11 m=31
